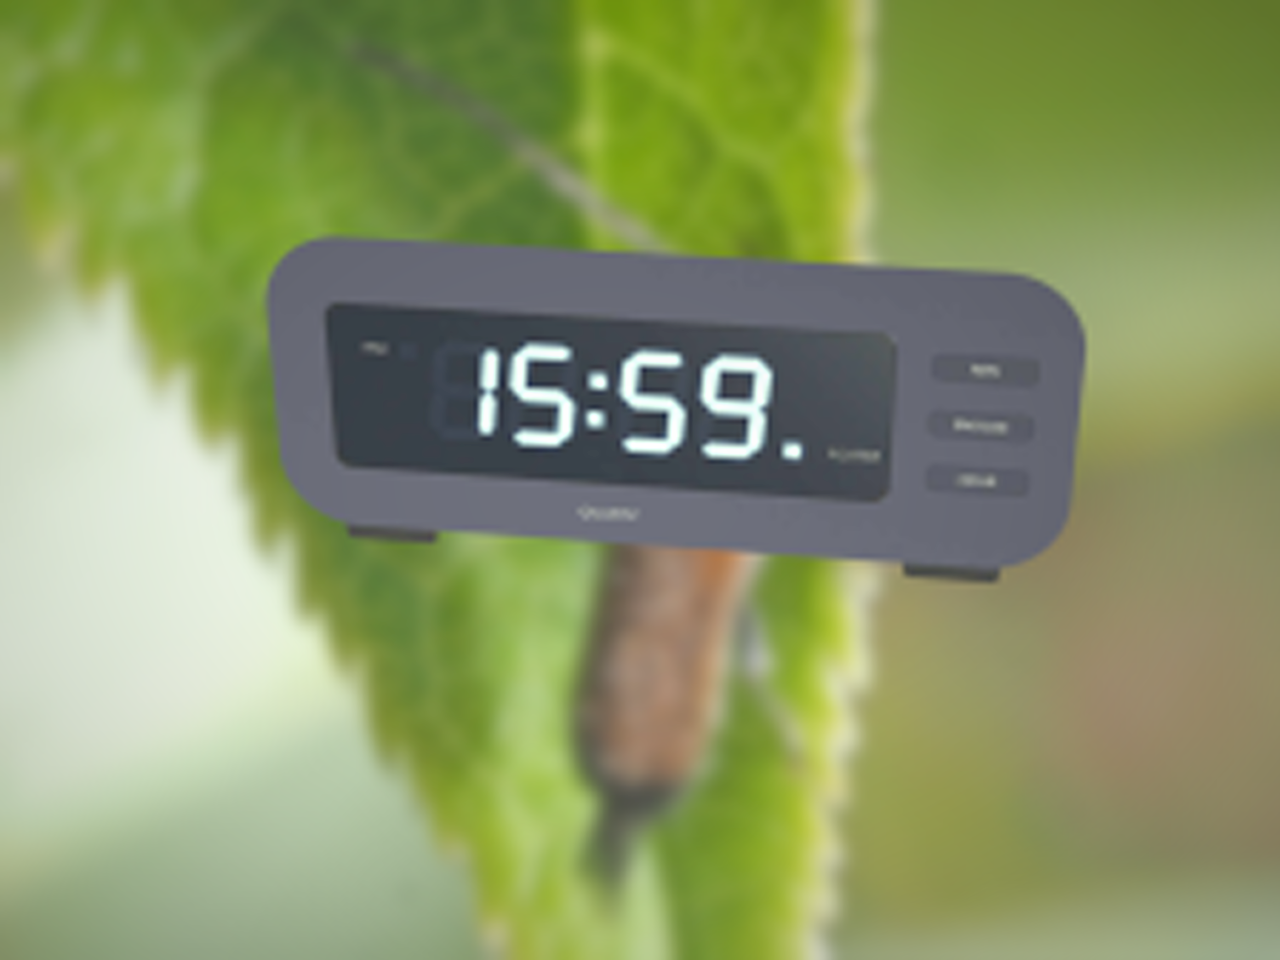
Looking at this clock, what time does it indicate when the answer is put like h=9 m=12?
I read h=15 m=59
